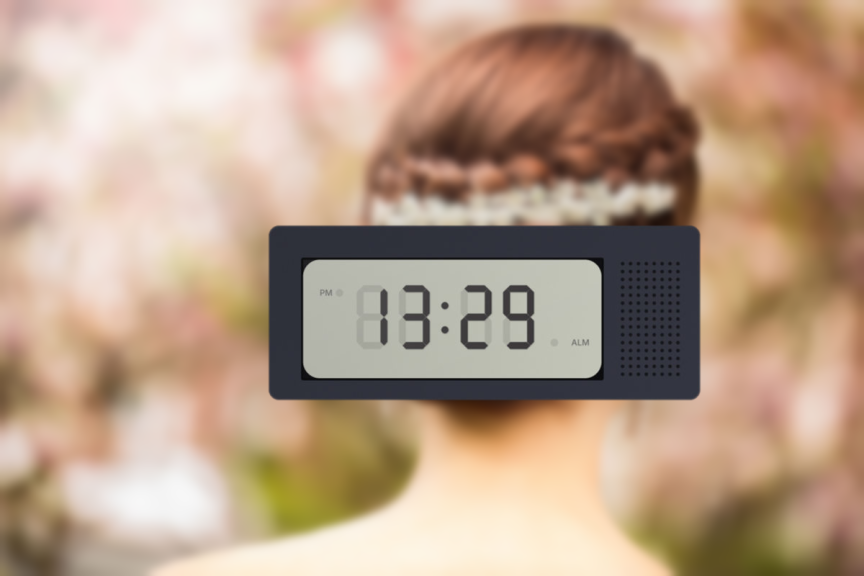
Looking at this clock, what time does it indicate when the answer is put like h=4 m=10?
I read h=13 m=29
